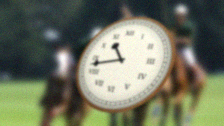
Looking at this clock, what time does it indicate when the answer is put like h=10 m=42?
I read h=10 m=43
